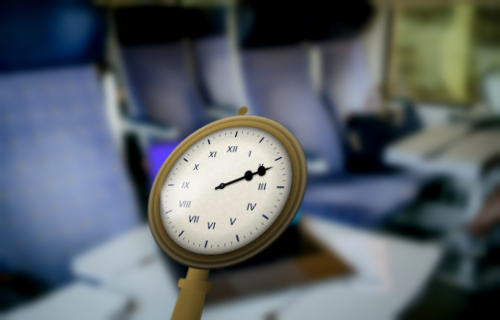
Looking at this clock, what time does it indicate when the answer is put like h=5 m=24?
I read h=2 m=11
